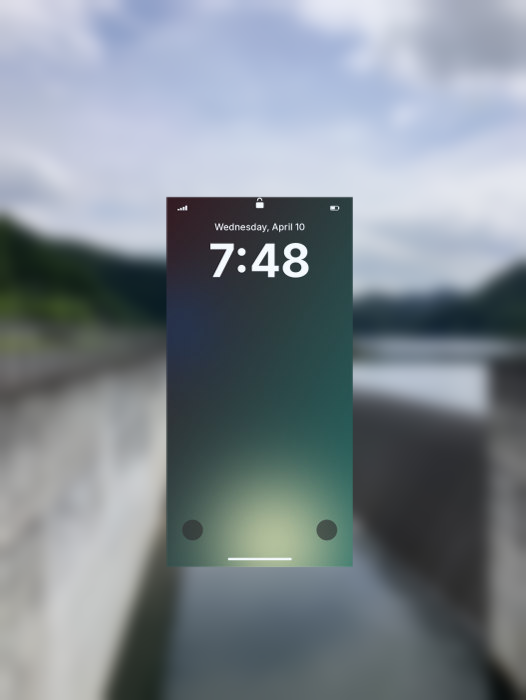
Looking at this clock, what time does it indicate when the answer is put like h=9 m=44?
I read h=7 m=48
